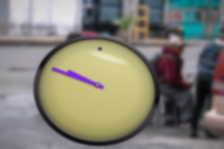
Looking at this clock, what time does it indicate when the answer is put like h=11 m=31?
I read h=9 m=48
